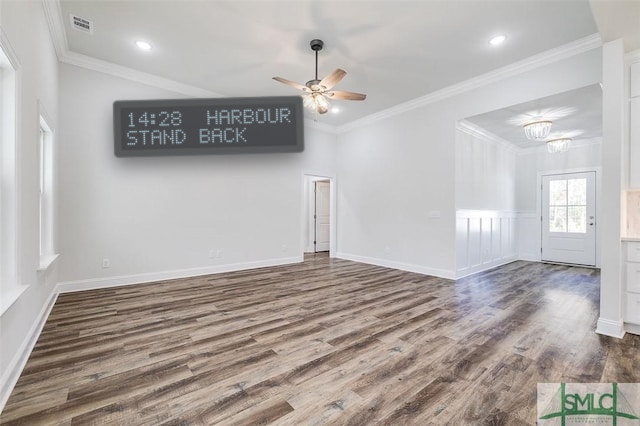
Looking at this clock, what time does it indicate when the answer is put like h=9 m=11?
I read h=14 m=28
